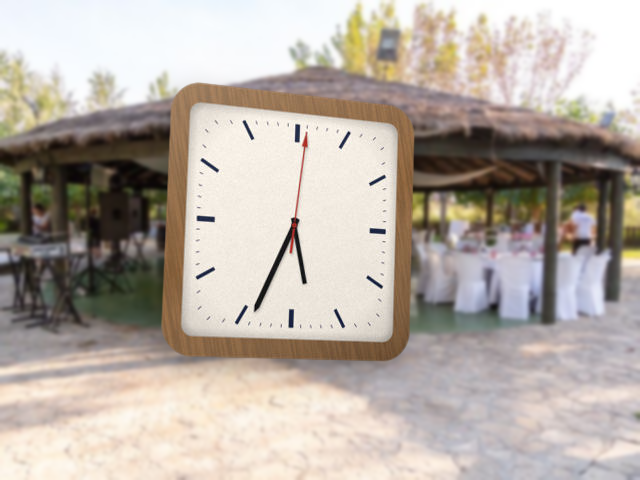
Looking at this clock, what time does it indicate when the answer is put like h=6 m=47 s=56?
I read h=5 m=34 s=1
